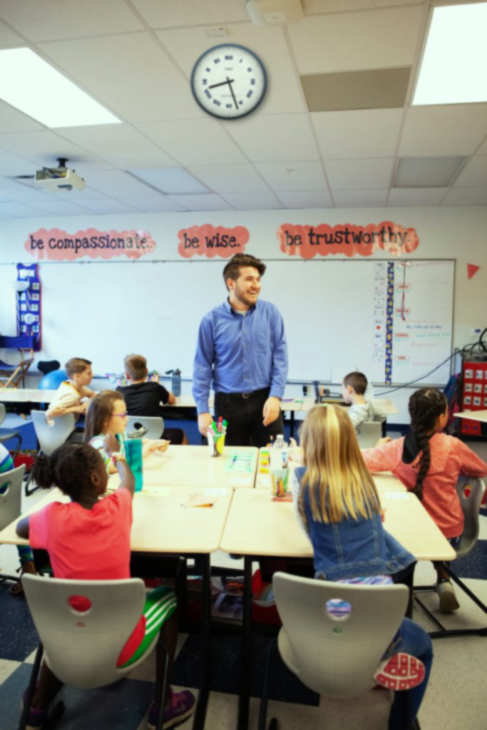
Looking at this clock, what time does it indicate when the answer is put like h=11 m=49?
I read h=8 m=27
